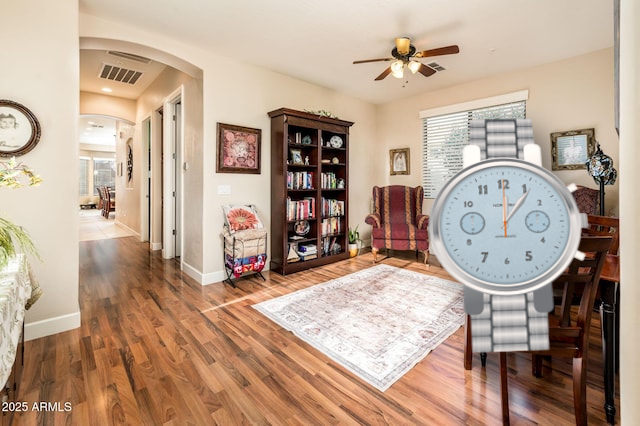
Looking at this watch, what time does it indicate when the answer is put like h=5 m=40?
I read h=12 m=6
